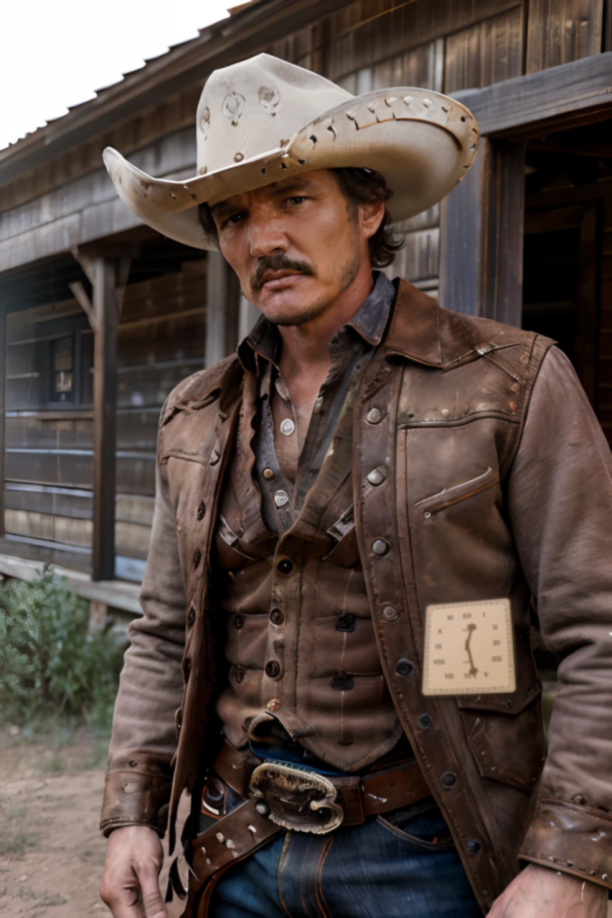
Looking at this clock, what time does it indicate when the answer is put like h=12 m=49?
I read h=12 m=28
